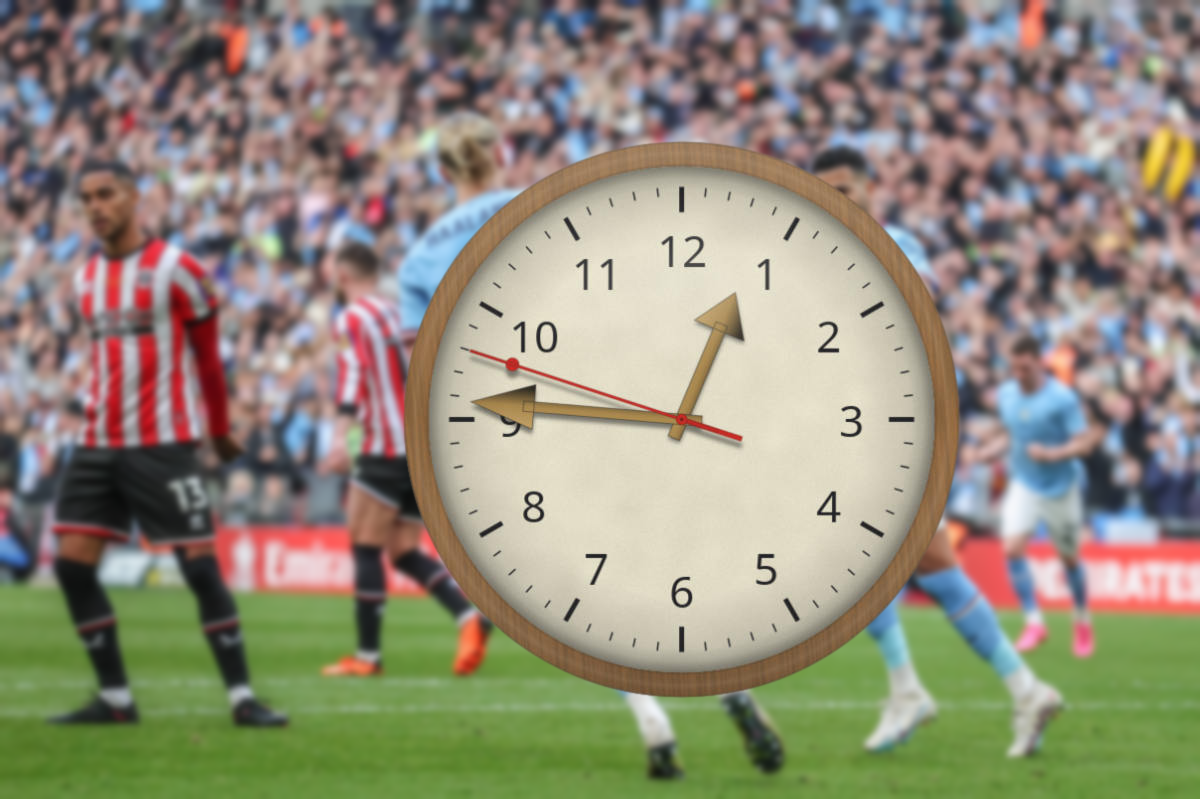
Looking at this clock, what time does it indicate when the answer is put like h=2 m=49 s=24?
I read h=12 m=45 s=48
